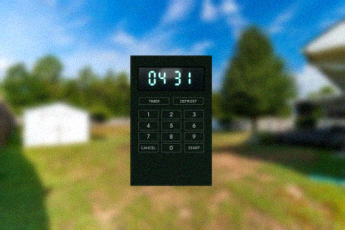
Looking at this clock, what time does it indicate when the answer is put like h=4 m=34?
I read h=4 m=31
